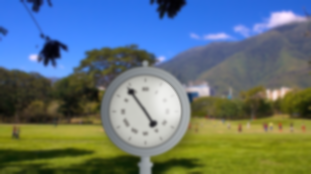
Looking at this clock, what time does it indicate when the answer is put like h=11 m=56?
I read h=4 m=54
